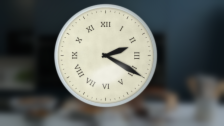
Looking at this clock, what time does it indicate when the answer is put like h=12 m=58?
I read h=2 m=20
